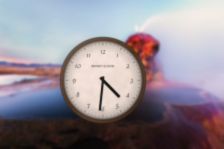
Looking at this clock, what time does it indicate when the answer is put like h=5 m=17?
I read h=4 m=31
